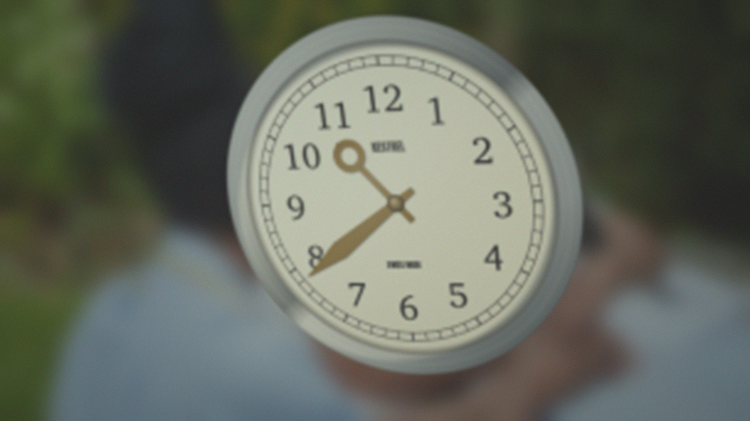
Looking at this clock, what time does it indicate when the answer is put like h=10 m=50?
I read h=10 m=39
